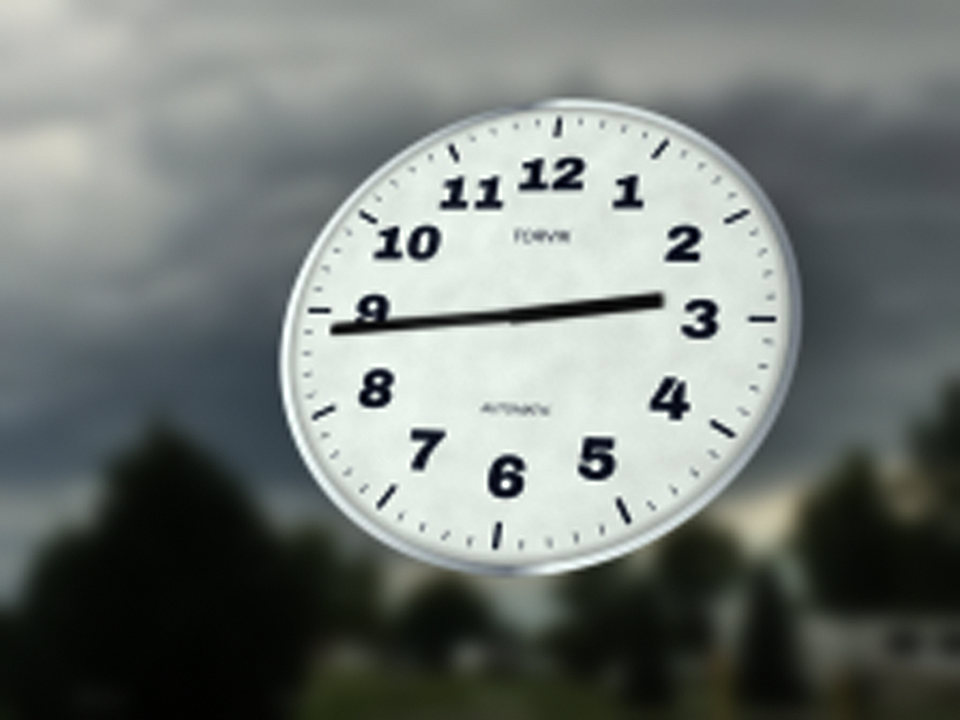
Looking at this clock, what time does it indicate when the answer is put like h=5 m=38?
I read h=2 m=44
